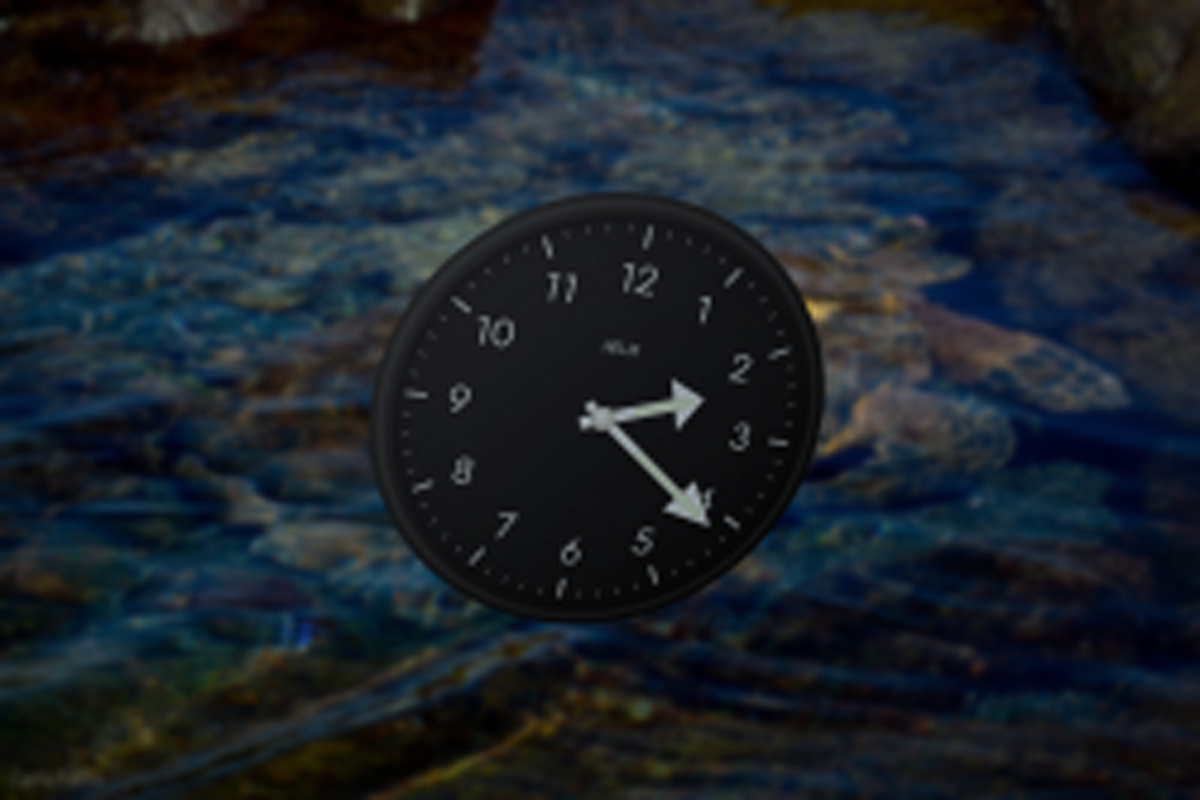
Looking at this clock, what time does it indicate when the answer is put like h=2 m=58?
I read h=2 m=21
